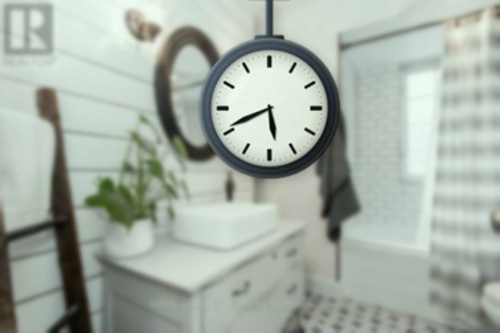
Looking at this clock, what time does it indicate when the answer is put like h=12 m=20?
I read h=5 m=41
